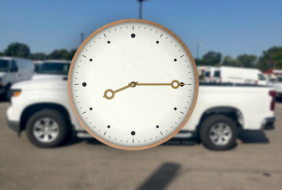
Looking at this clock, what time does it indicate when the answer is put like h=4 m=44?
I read h=8 m=15
